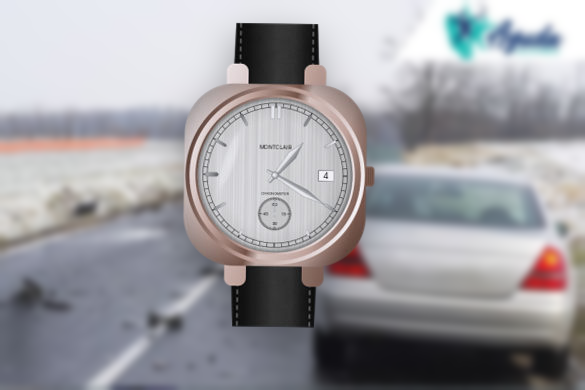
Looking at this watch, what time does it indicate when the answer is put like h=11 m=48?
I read h=1 m=20
